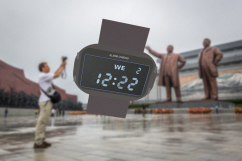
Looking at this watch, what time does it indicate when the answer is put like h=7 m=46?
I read h=12 m=22
